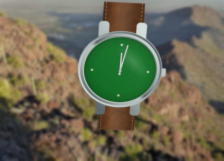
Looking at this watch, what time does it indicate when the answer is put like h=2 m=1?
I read h=12 m=2
